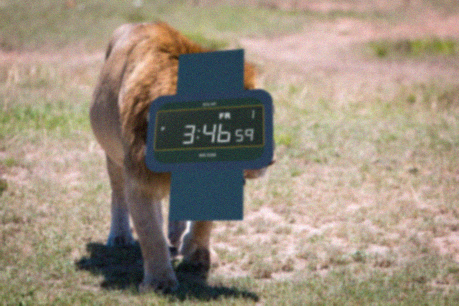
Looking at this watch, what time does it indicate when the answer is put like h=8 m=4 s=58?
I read h=3 m=46 s=59
